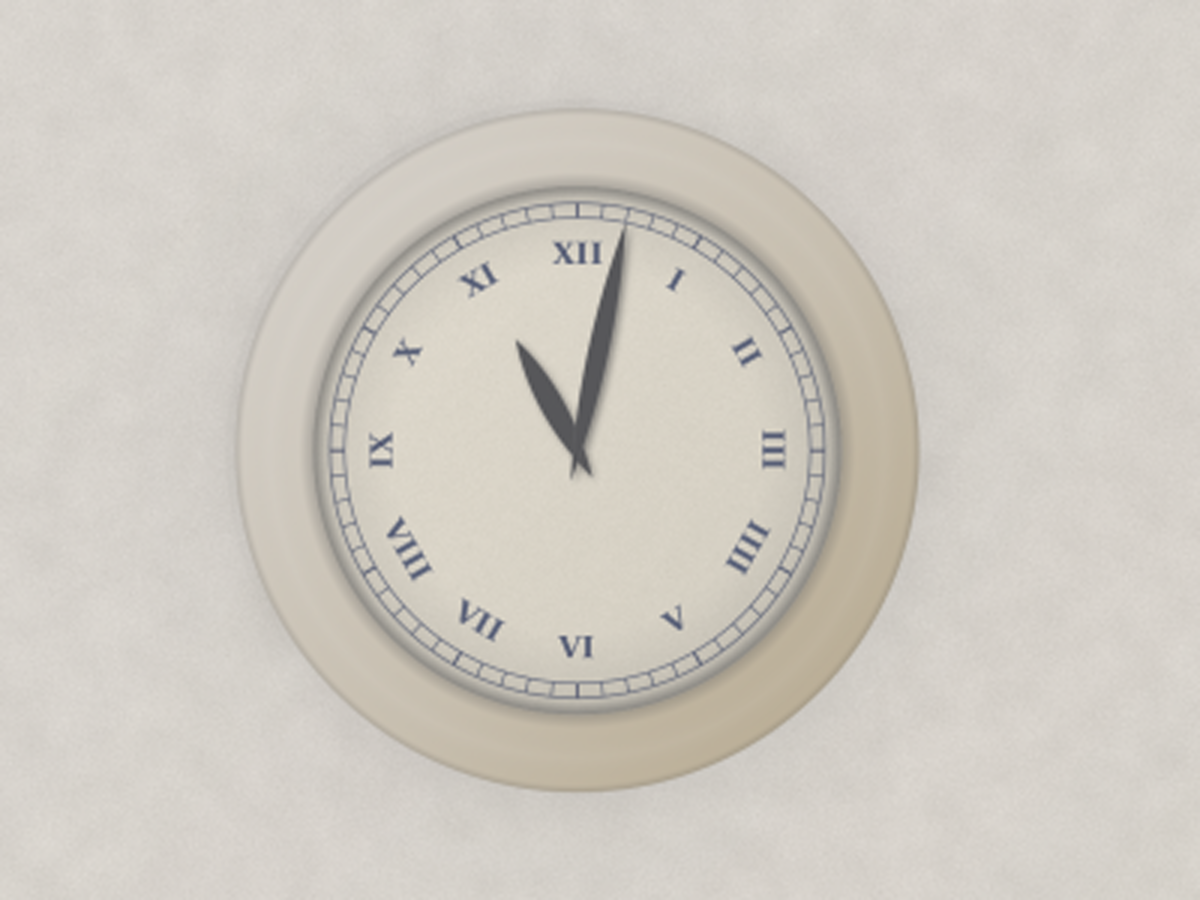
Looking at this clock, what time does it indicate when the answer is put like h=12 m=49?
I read h=11 m=2
